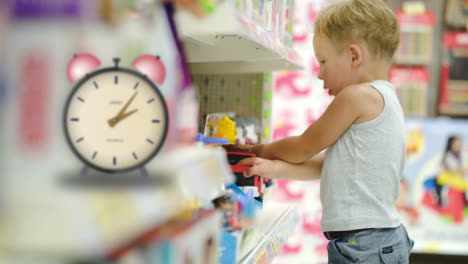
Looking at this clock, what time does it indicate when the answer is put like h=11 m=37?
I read h=2 m=6
